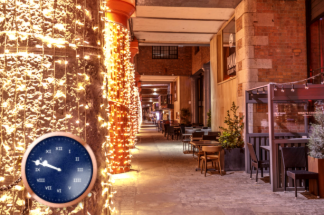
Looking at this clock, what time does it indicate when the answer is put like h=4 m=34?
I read h=9 m=48
